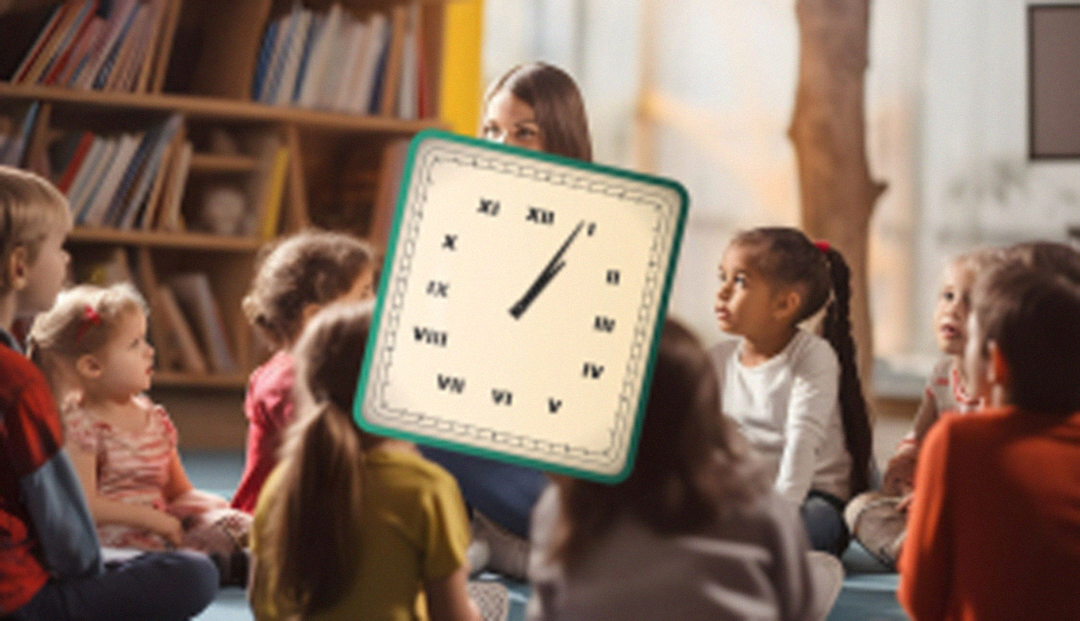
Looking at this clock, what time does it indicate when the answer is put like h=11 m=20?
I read h=1 m=4
